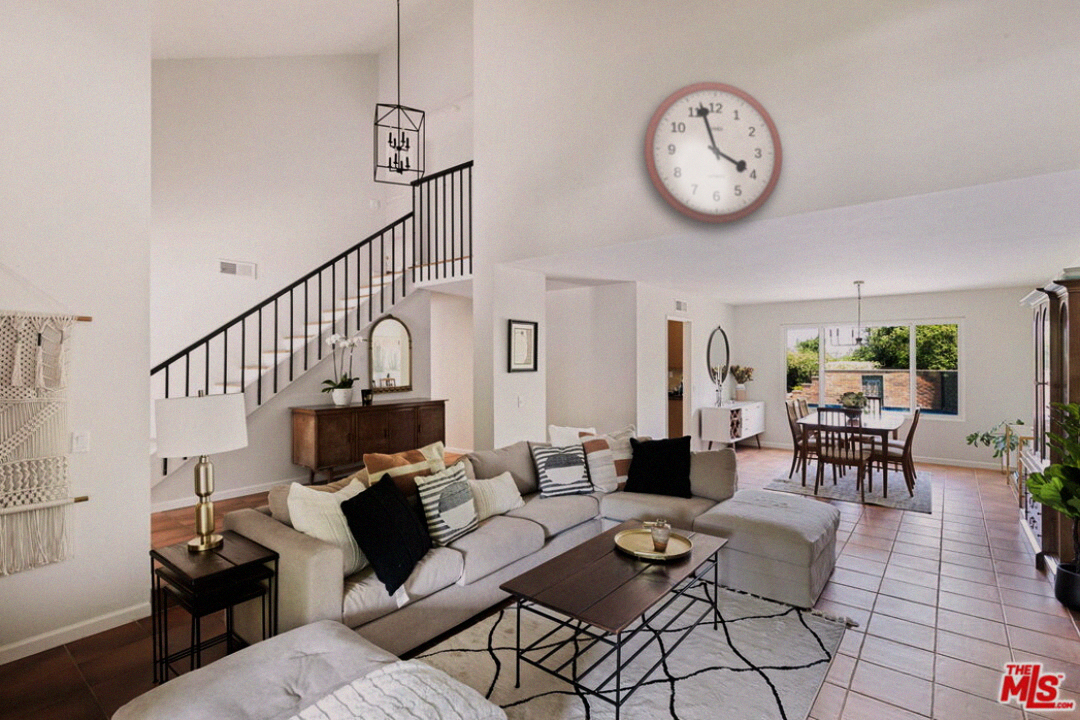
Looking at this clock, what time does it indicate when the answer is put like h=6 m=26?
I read h=3 m=57
